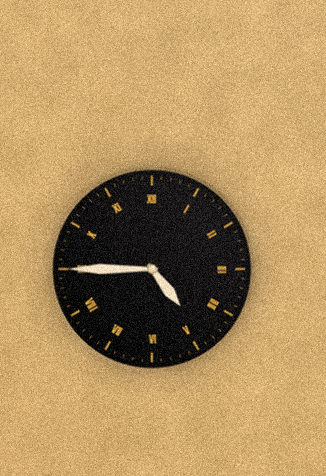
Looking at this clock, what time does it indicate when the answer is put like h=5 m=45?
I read h=4 m=45
